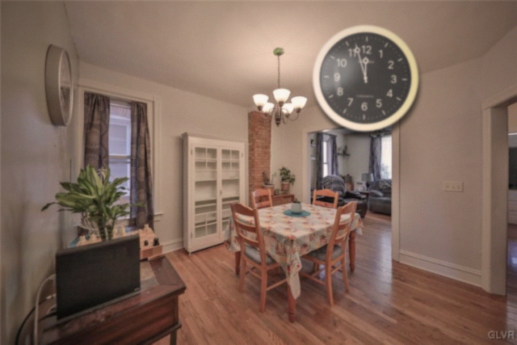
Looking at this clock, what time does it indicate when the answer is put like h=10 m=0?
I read h=11 m=57
